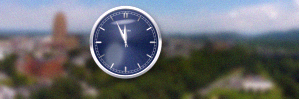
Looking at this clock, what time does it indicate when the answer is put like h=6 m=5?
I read h=11 m=56
